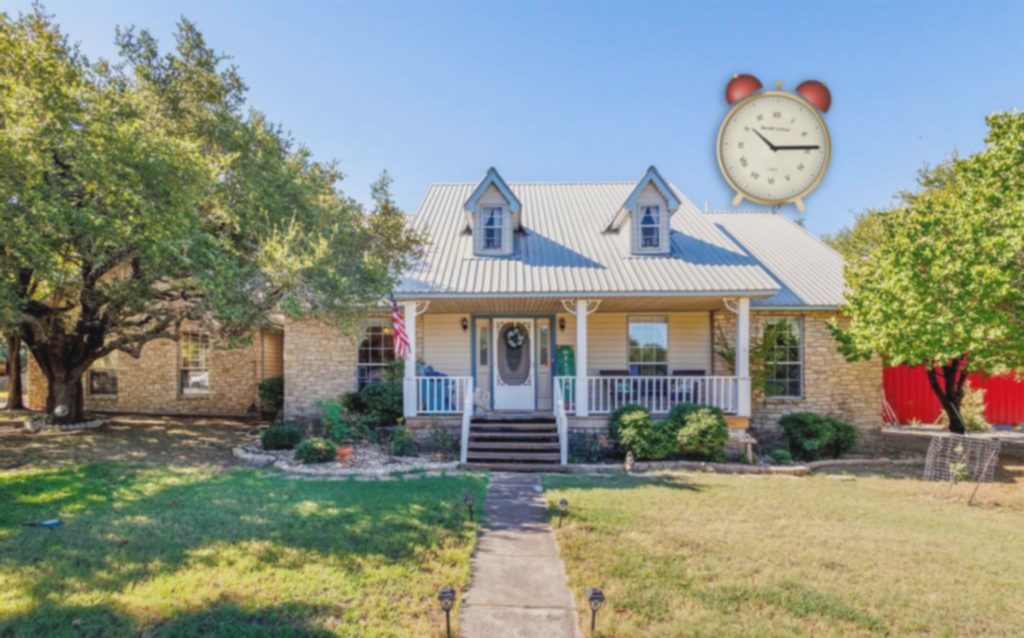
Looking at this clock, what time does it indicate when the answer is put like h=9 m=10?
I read h=10 m=14
